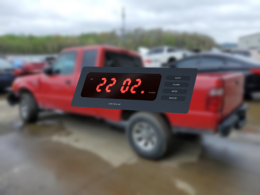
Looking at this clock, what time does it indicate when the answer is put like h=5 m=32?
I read h=22 m=2
